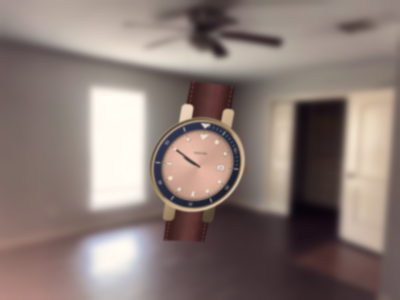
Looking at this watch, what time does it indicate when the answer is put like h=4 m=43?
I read h=9 m=50
